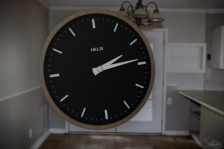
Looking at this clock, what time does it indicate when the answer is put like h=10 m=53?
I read h=2 m=14
